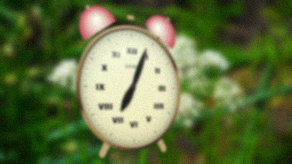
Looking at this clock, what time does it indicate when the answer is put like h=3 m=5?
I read h=7 m=4
